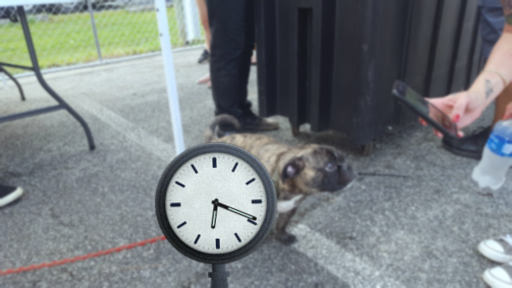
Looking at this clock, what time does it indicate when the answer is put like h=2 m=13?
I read h=6 m=19
